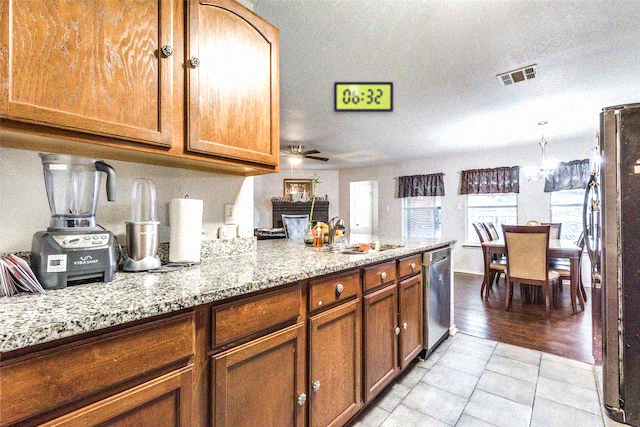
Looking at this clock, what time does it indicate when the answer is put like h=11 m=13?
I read h=6 m=32
